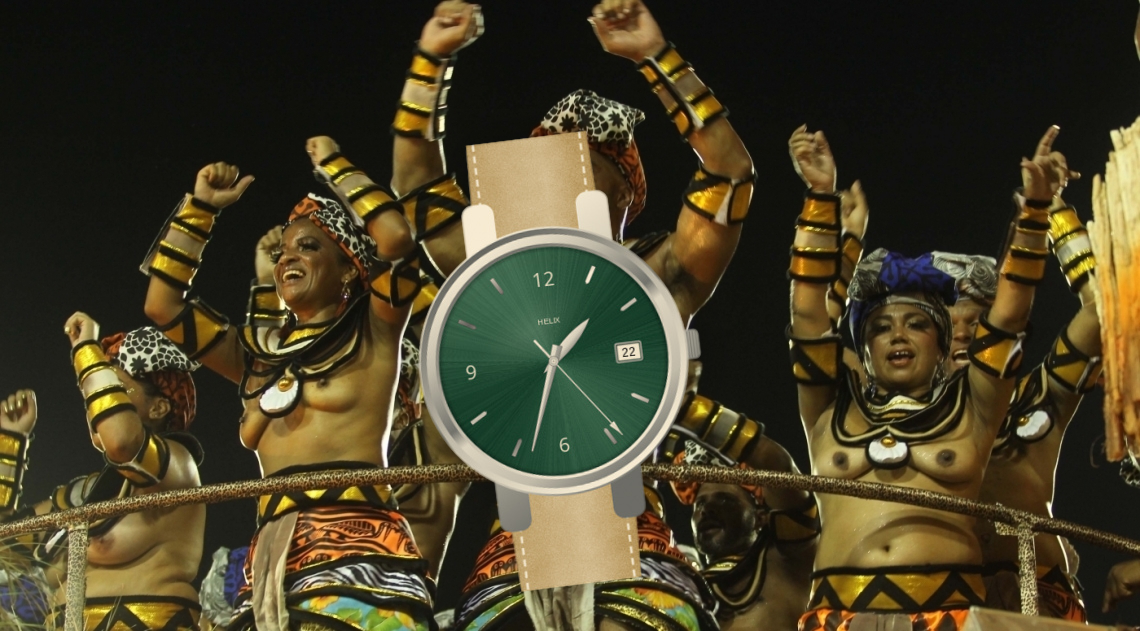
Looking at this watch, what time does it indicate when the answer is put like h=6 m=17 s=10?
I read h=1 m=33 s=24
